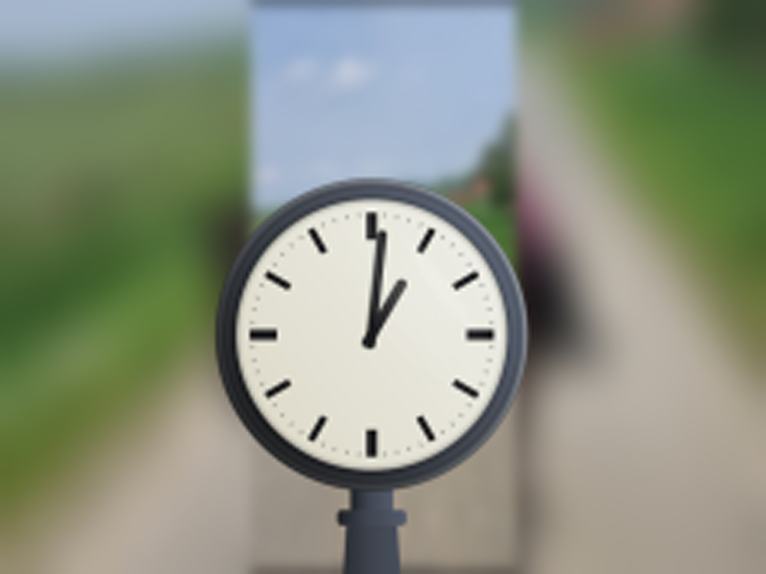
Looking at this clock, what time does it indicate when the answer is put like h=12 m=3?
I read h=1 m=1
